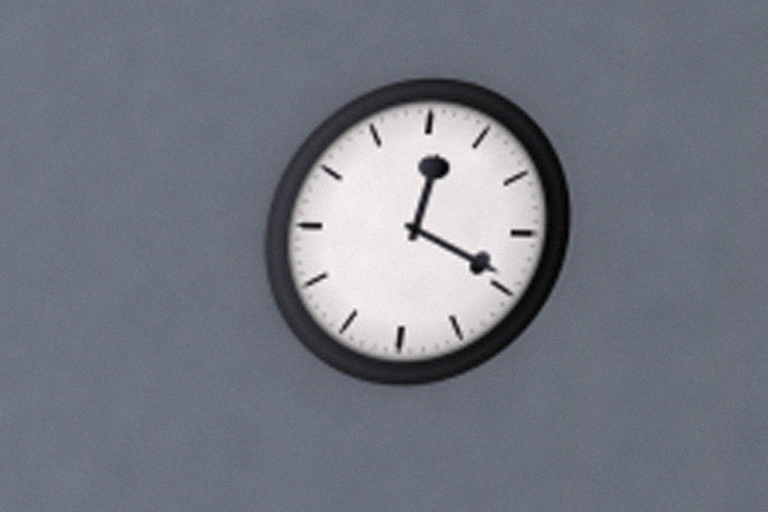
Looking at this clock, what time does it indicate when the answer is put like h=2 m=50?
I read h=12 m=19
